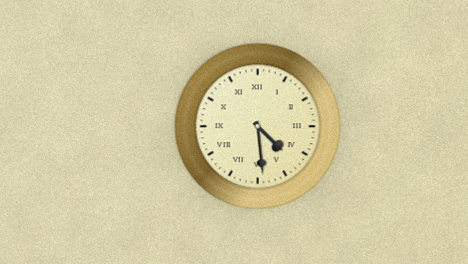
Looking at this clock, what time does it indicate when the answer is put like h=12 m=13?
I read h=4 m=29
